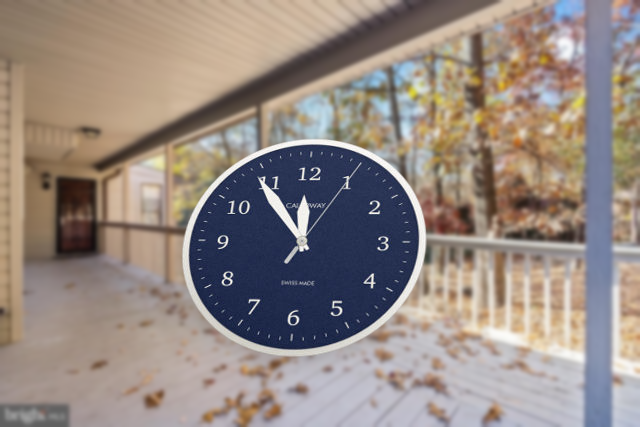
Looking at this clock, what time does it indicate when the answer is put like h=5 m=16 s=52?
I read h=11 m=54 s=5
